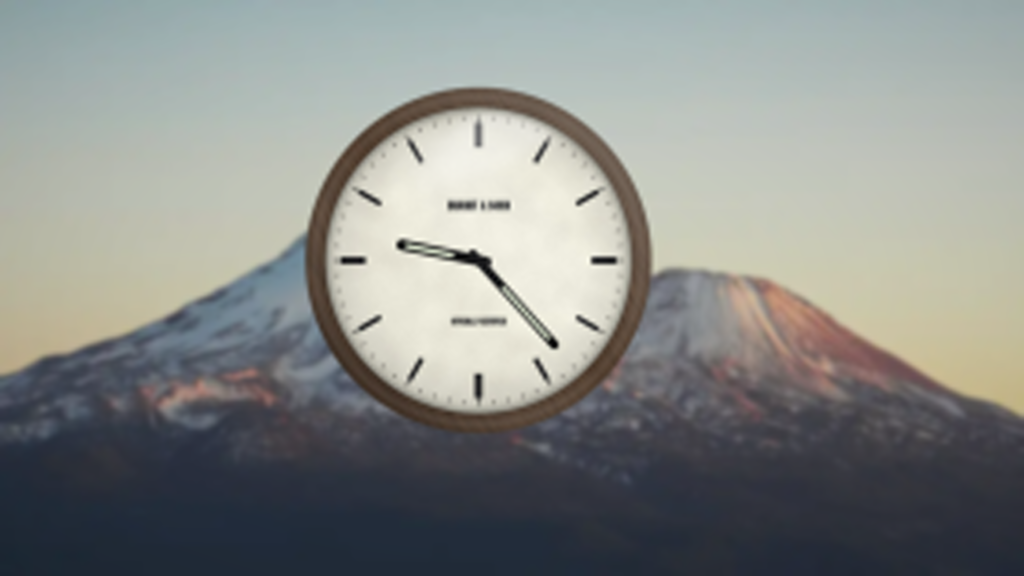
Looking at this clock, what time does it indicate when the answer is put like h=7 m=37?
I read h=9 m=23
